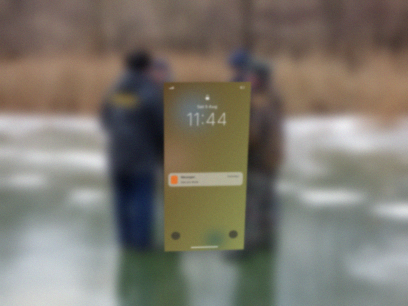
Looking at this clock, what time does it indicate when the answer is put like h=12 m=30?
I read h=11 m=44
